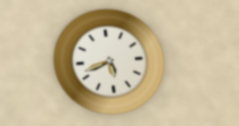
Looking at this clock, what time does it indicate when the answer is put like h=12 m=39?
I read h=5 m=42
